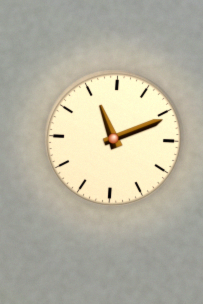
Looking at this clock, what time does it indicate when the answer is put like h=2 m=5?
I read h=11 m=11
